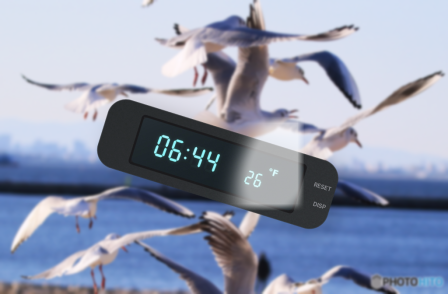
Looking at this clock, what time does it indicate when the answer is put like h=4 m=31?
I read h=6 m=44
